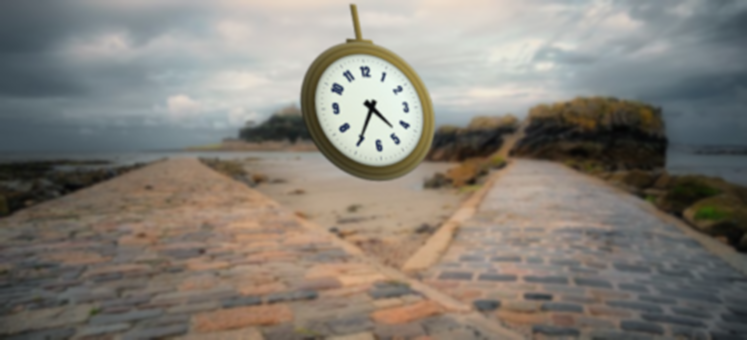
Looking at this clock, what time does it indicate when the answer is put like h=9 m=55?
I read h=4 m=35
